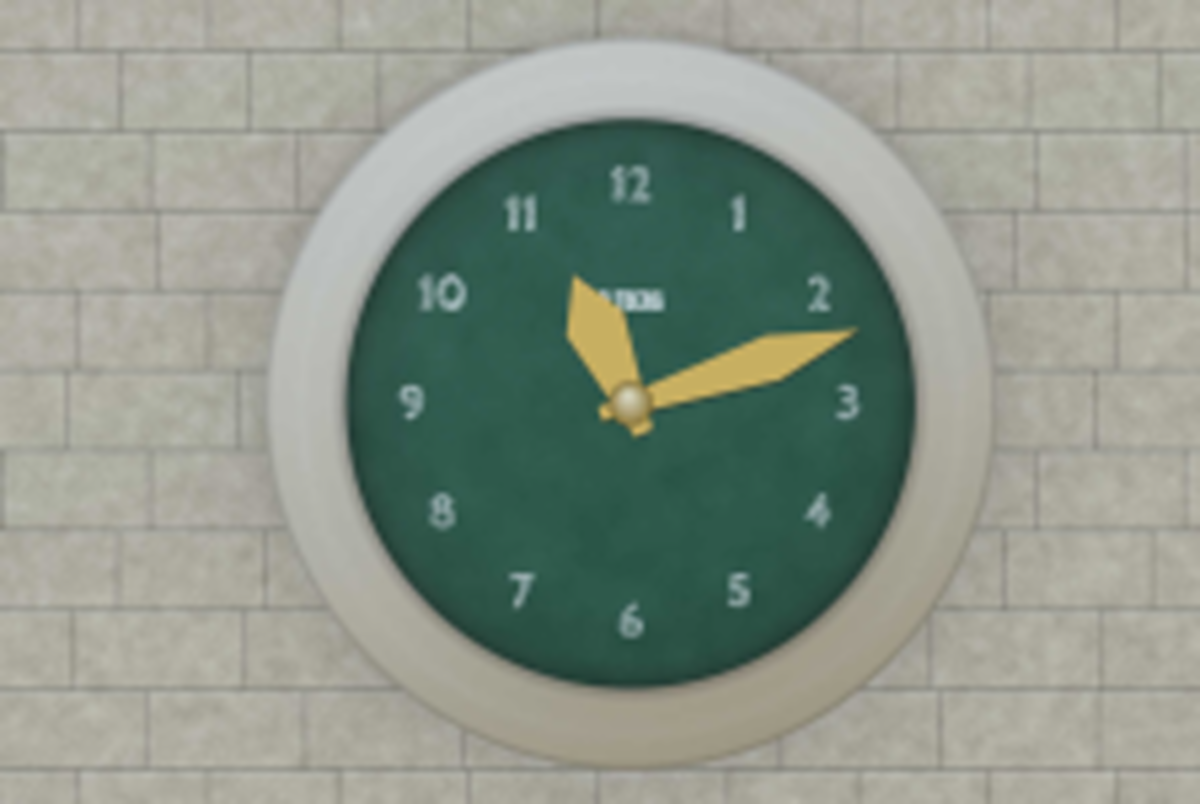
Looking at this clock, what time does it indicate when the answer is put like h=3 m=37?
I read h=11 m=12
